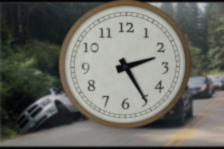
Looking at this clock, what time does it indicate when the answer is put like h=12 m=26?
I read h=2 m=25
